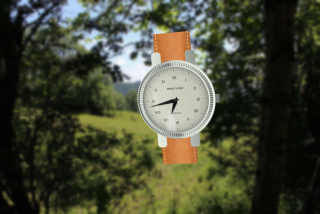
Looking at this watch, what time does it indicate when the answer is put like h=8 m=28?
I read h=6 m=43
